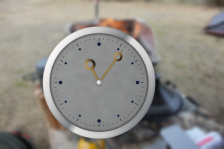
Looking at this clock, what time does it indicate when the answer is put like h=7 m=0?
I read h=11 m=6
